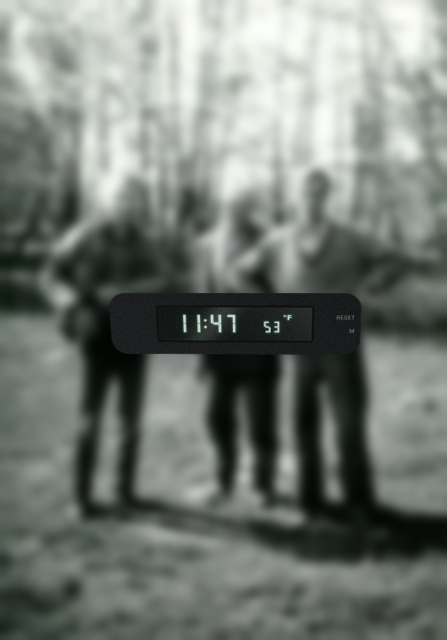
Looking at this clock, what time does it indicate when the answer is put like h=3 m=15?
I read h=11 m=47
